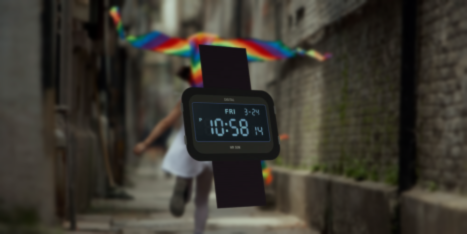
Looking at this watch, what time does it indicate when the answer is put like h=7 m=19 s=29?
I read h=10 m=58 s=14
